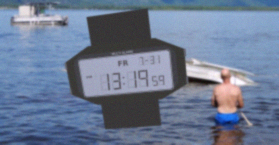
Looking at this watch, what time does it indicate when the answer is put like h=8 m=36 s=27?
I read h=13 m=19 s=59
